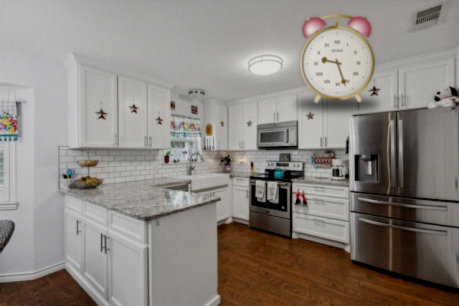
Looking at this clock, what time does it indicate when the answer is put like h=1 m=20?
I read h=9 m=27
